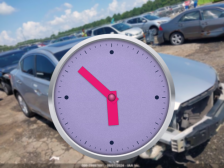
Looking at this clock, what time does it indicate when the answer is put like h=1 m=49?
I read h=5 m=52
